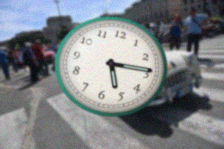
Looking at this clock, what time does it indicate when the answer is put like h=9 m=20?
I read h=5 m=14
